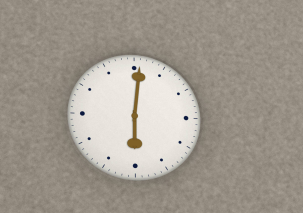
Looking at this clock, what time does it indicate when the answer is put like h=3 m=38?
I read h=6 m=1
